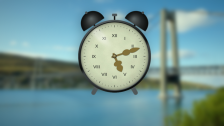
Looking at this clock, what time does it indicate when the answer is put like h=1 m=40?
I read h=5 m=12
